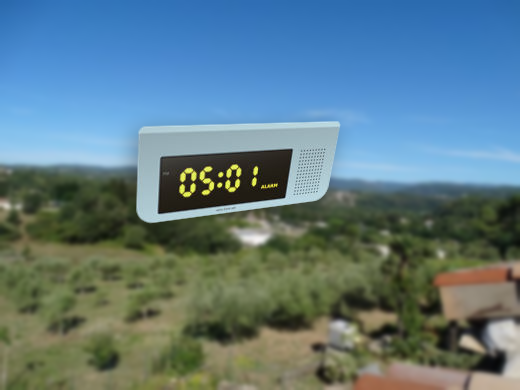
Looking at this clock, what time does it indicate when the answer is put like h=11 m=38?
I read h=5 m=1
